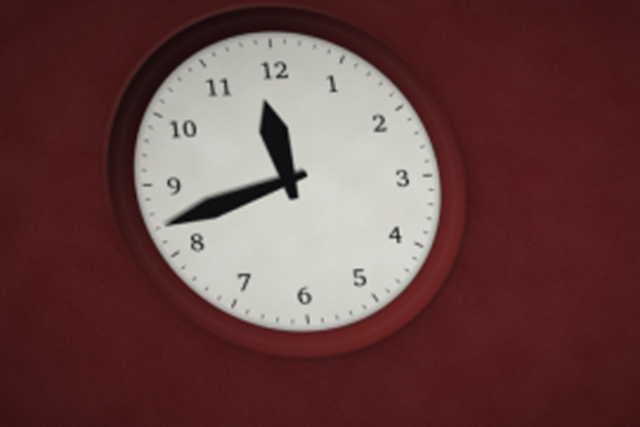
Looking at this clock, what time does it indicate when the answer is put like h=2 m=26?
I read h=11 m=42
